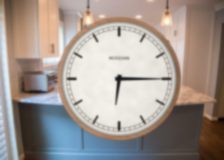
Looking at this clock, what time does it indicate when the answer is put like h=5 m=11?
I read h=6 m=15
